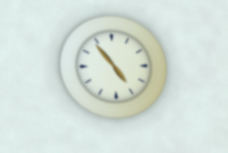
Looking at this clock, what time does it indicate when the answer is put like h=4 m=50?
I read h=4 m=54
